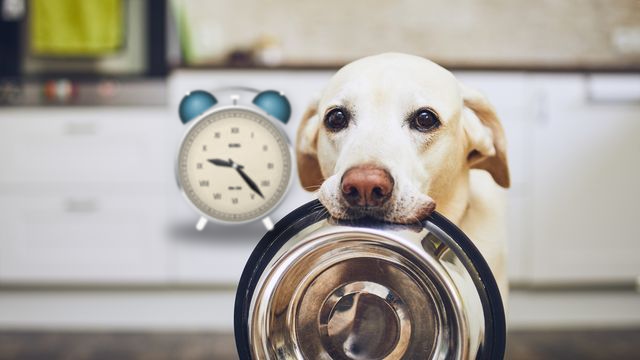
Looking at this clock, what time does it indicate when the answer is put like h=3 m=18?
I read h=9 m=23
